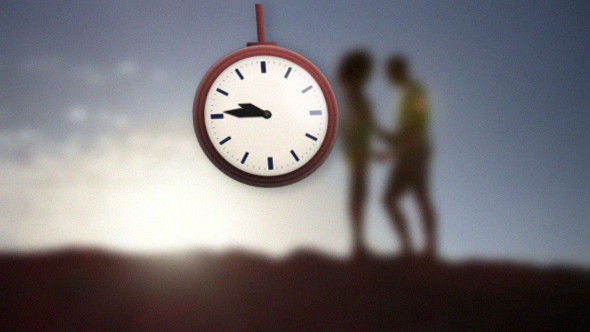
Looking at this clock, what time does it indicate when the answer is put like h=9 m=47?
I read h=9 m=46
